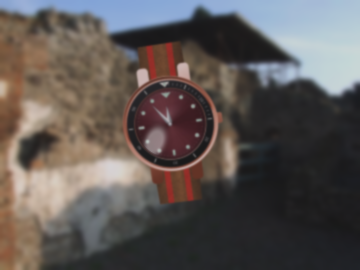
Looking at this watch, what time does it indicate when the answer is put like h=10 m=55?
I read h=11 m=54
